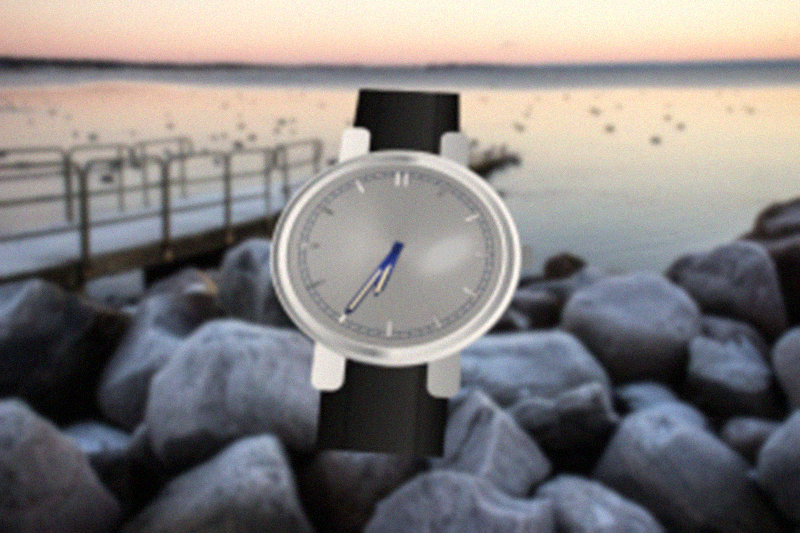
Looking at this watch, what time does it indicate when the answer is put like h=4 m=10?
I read h=6 m=35
